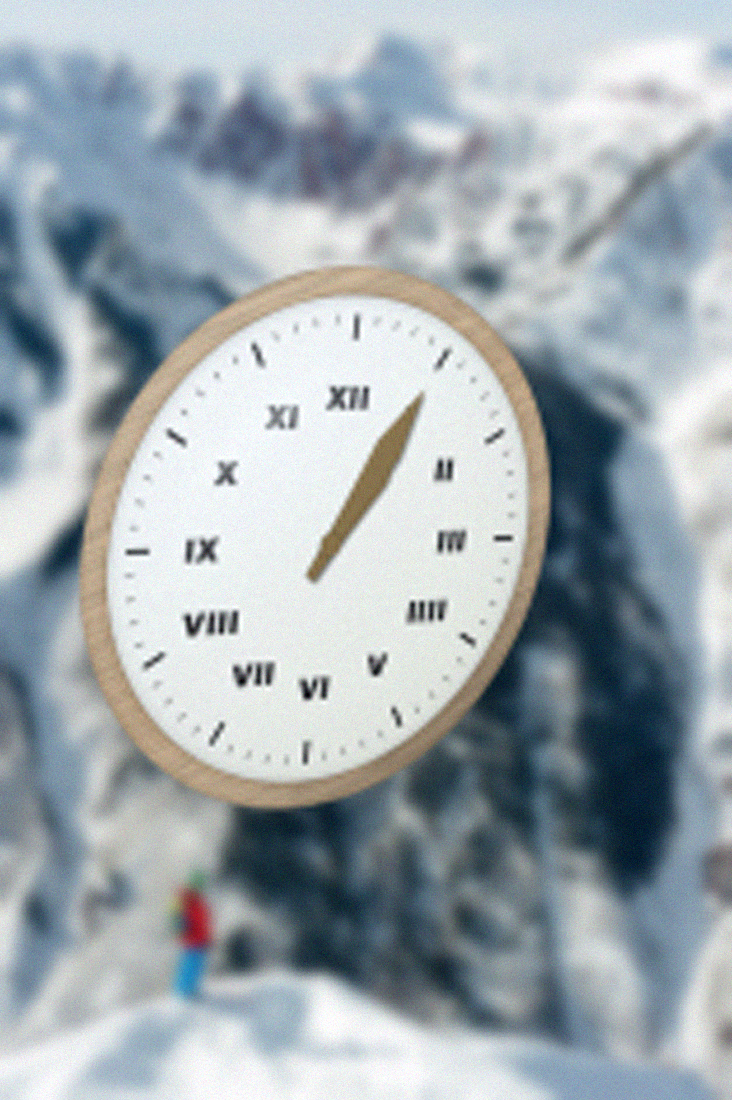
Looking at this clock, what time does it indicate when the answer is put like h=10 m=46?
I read h=1 m=5
